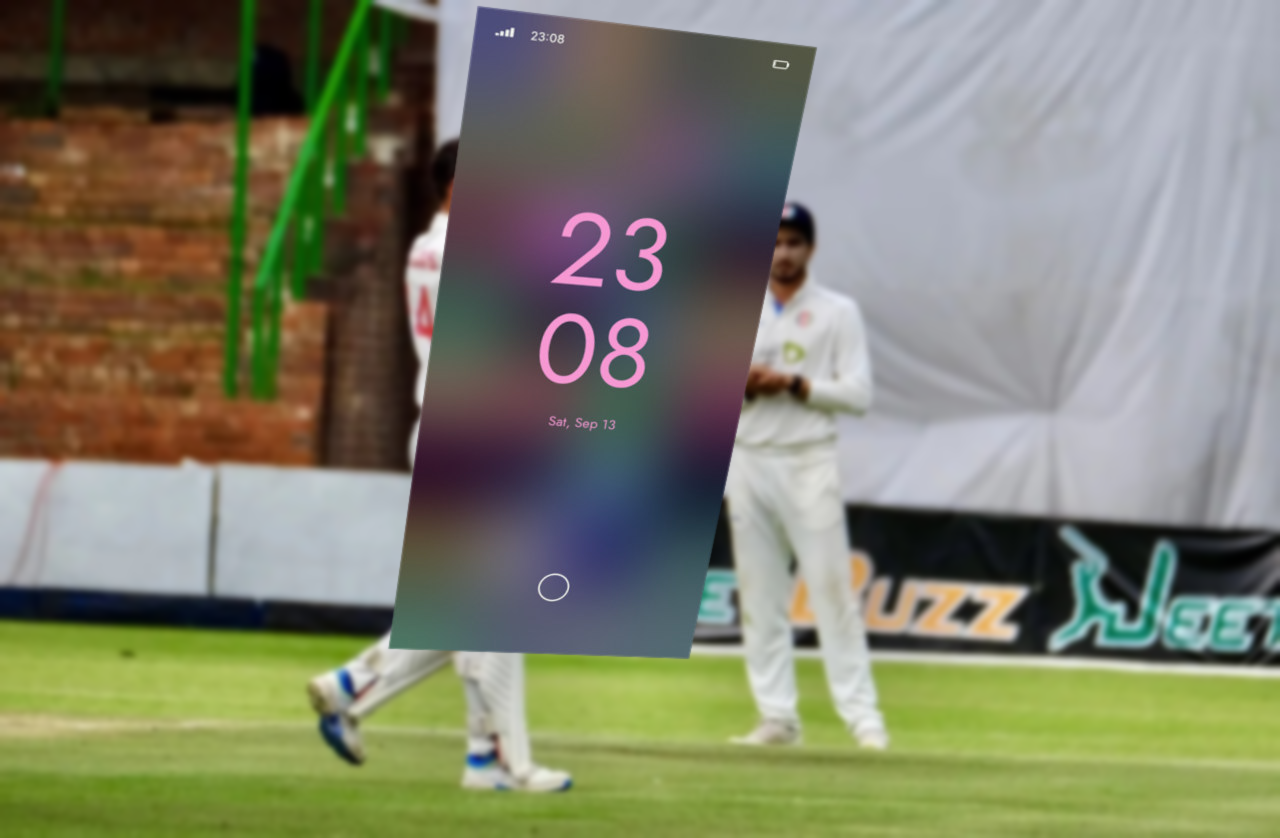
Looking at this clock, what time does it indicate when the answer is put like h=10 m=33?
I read h=23 m=8
